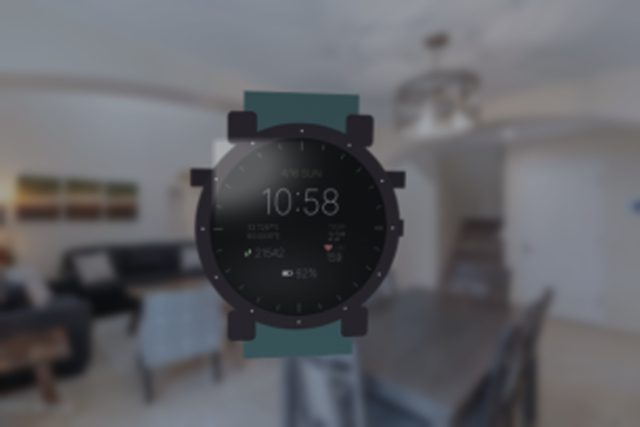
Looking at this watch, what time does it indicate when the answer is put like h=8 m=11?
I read h=10 m=58
